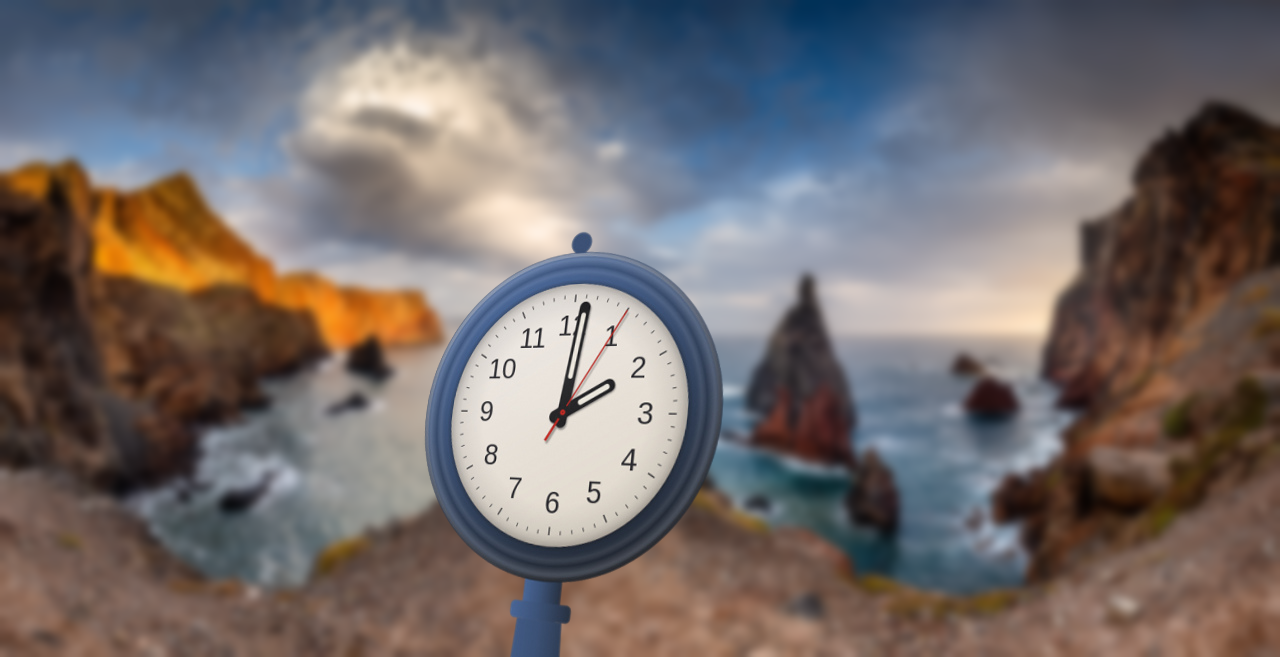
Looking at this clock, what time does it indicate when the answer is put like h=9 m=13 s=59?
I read h=2 m=1 s=5
